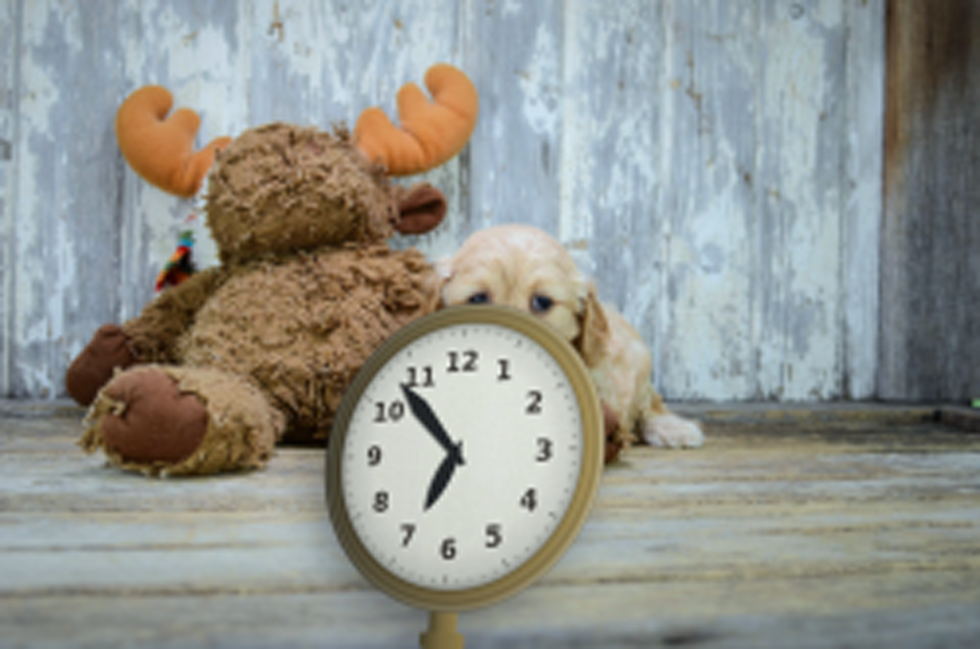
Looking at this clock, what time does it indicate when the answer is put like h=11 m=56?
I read h=6 m=53
